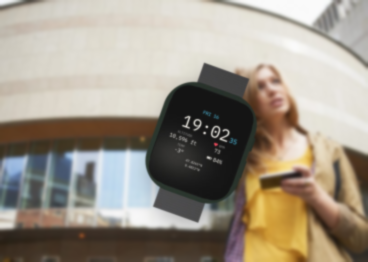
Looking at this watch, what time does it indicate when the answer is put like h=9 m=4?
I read h=19 m=2
